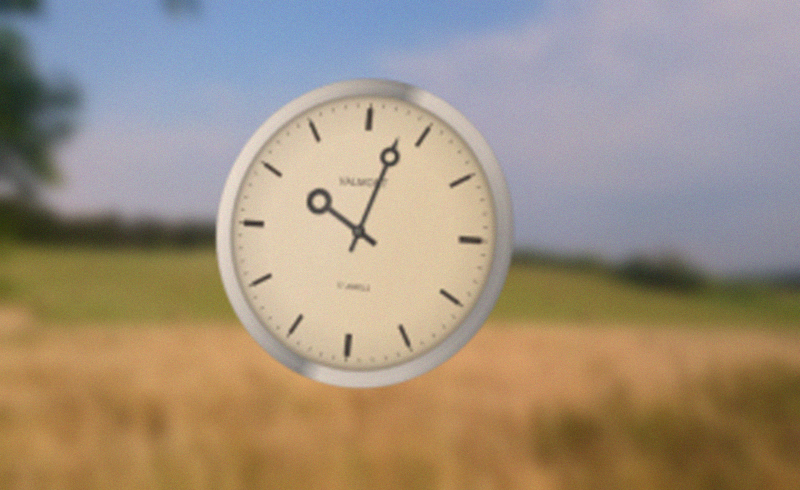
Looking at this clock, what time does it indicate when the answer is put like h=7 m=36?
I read h=10 m=3
